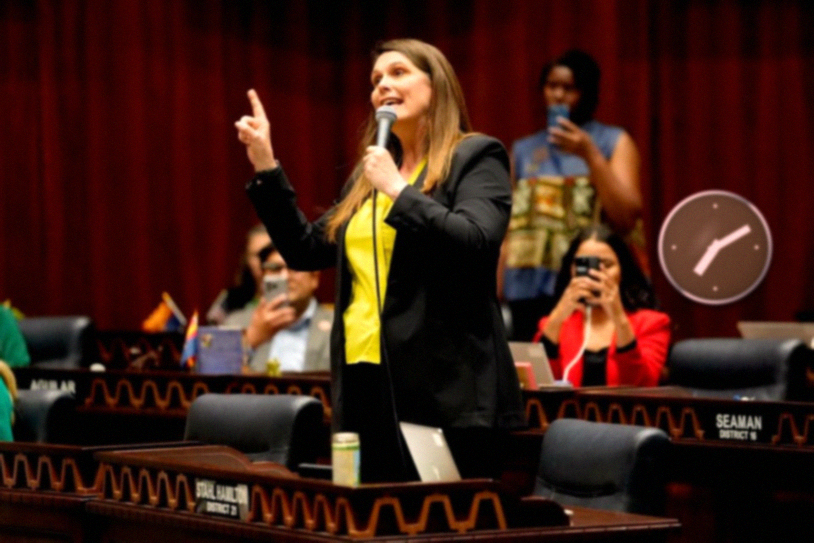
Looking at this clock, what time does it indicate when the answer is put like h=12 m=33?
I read h=7 m=10
